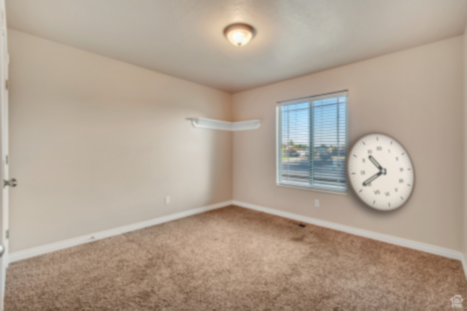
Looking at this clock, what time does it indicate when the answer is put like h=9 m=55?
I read h=10 m=41
